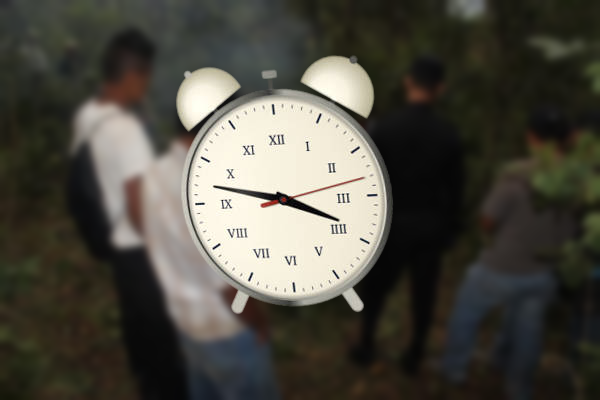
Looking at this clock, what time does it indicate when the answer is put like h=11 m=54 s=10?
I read h=3 m=47 s=13
